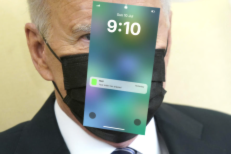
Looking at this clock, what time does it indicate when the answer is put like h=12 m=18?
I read h=9 m=10
